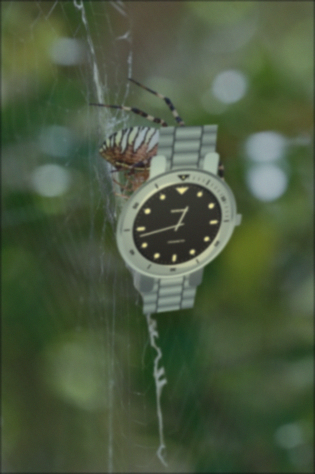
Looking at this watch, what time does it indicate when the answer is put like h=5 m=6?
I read h=12 m=43
